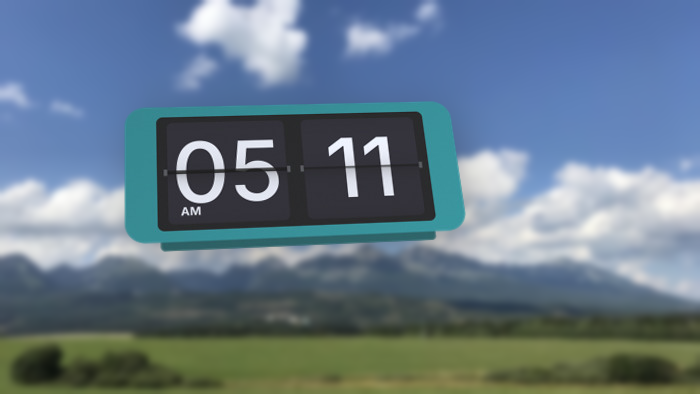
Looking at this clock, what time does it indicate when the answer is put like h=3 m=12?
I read h=5 m=11
